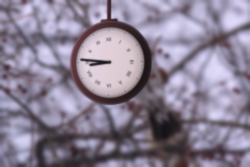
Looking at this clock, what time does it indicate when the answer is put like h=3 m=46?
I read h=8 m=46
